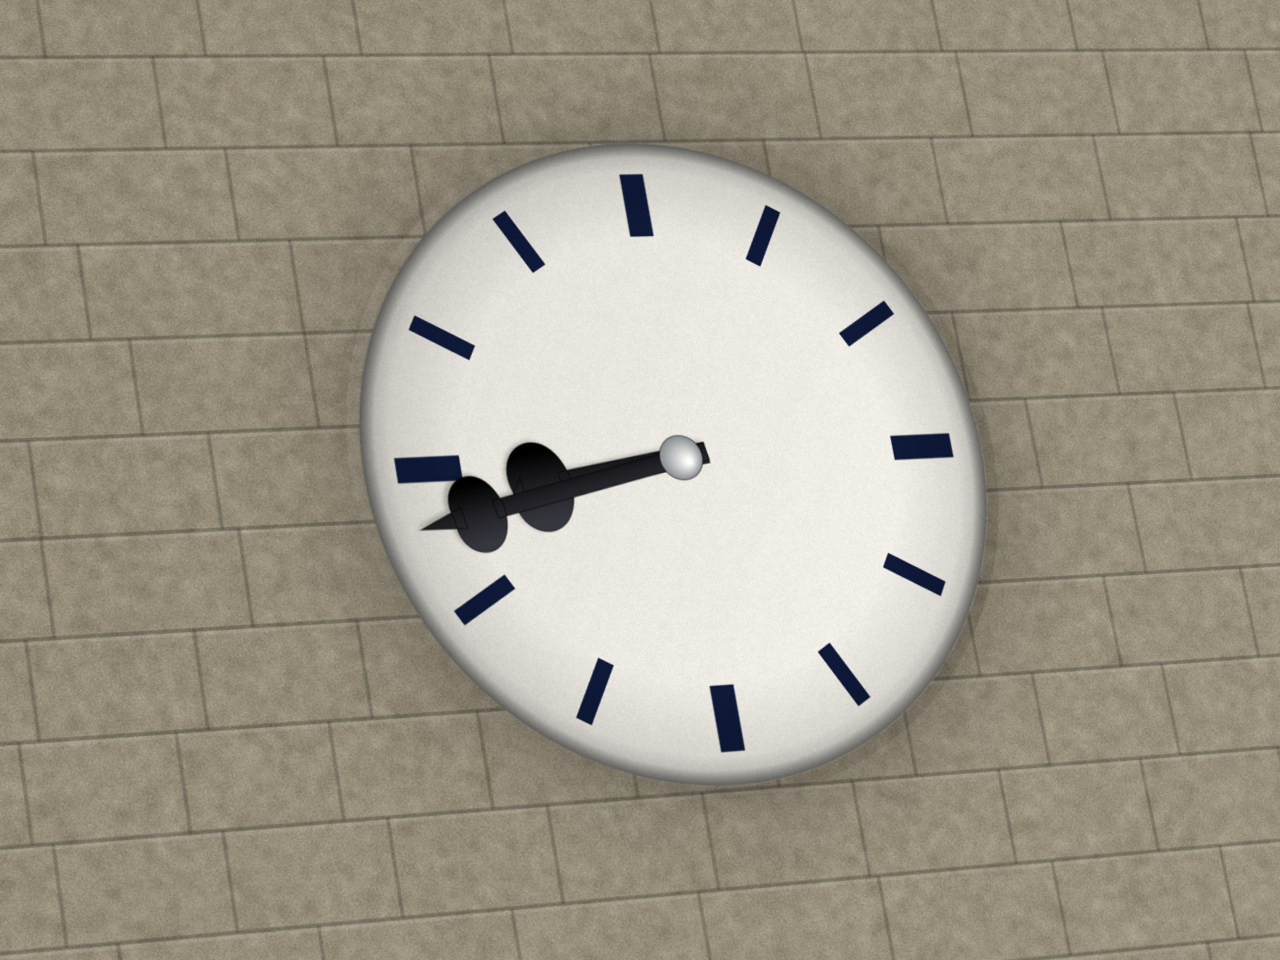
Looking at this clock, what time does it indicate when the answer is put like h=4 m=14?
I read h=8 m=43
